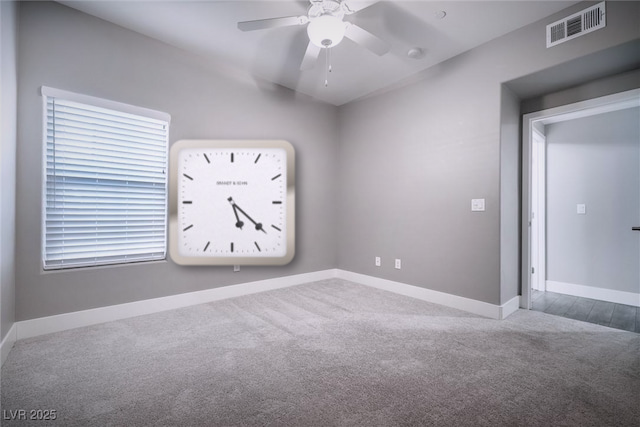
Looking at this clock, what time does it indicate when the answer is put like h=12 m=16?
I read h=5 m=22
